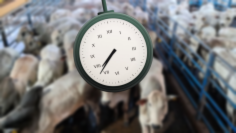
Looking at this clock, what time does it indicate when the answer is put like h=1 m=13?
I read h=7 m=37
